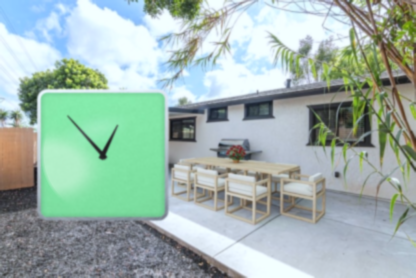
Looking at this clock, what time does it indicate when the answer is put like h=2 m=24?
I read h=12 m=53
